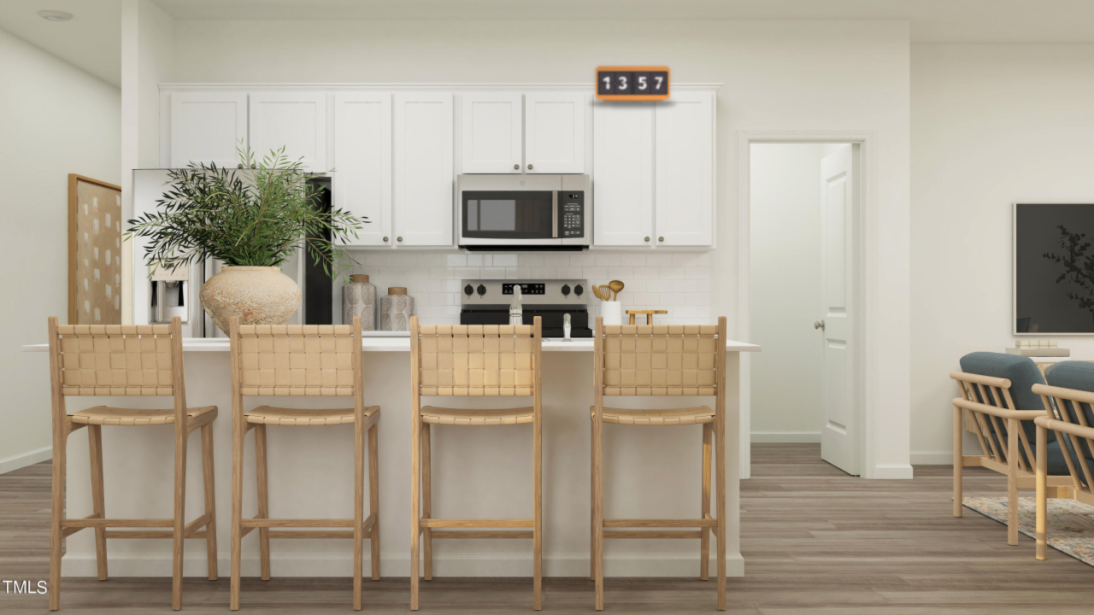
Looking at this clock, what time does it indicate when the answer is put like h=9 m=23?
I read h=13 m=57
